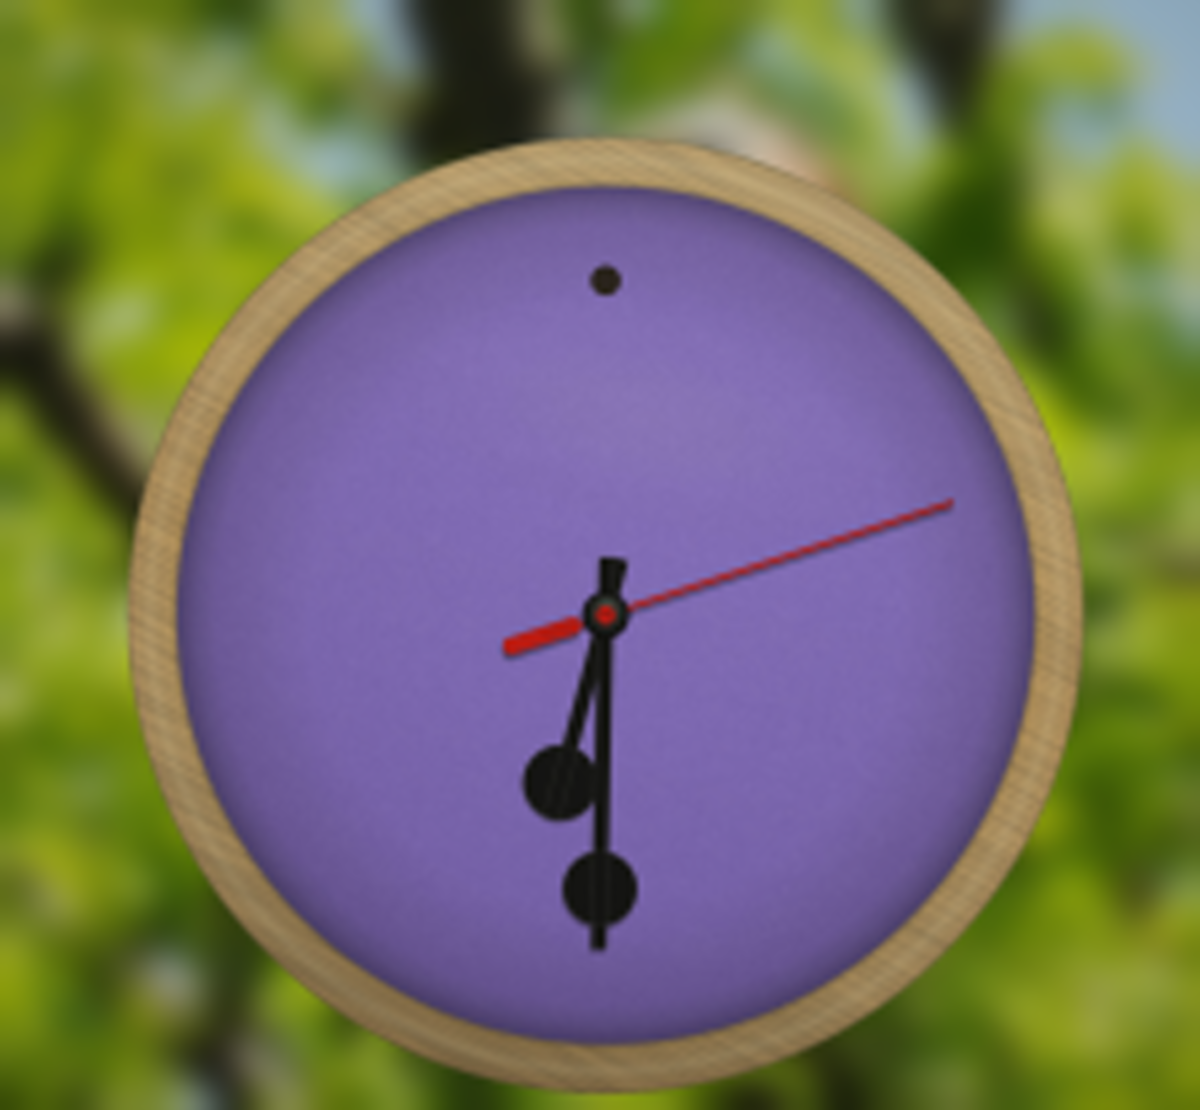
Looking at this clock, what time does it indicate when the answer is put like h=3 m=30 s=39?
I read h=6 m=30 s=12
